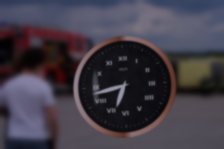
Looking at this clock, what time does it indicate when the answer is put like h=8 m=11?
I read h=6 m=43
